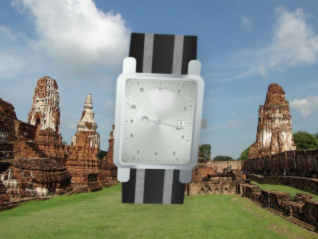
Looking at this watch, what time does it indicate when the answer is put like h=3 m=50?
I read h=9 m=17
